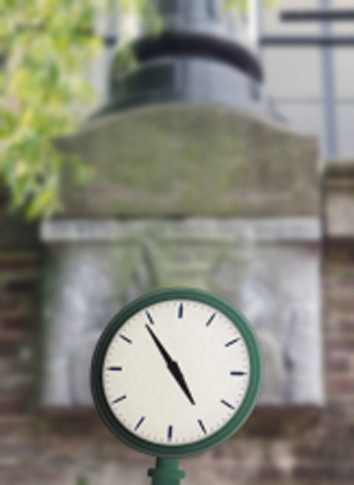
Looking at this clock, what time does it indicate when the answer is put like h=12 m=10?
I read h=4 m=54
